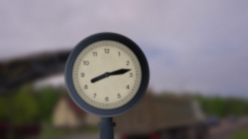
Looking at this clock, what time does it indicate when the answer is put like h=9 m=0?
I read h=8 m=13
